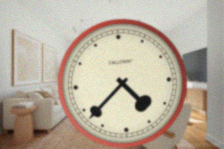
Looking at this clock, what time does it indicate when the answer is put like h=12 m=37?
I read h=4 m=38
